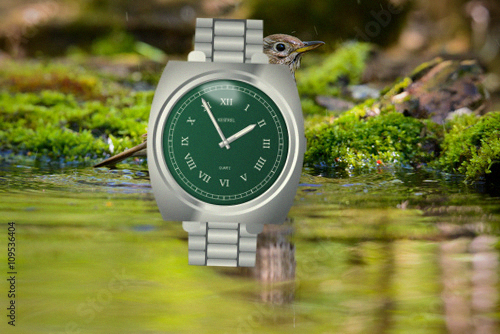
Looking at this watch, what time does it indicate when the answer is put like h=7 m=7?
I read h=1 m=55
